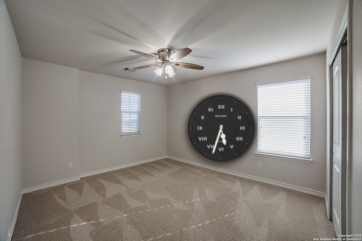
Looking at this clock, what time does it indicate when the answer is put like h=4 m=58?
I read h=5 m=33
